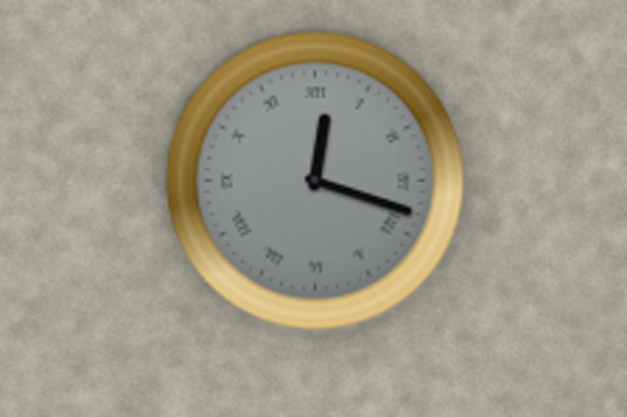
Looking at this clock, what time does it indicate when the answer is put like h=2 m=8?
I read h=12 m=18
